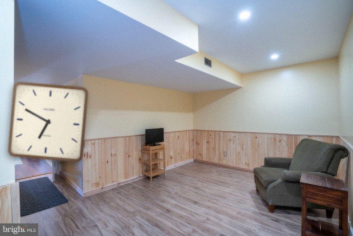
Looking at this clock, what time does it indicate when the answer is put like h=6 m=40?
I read h=6 m=49
